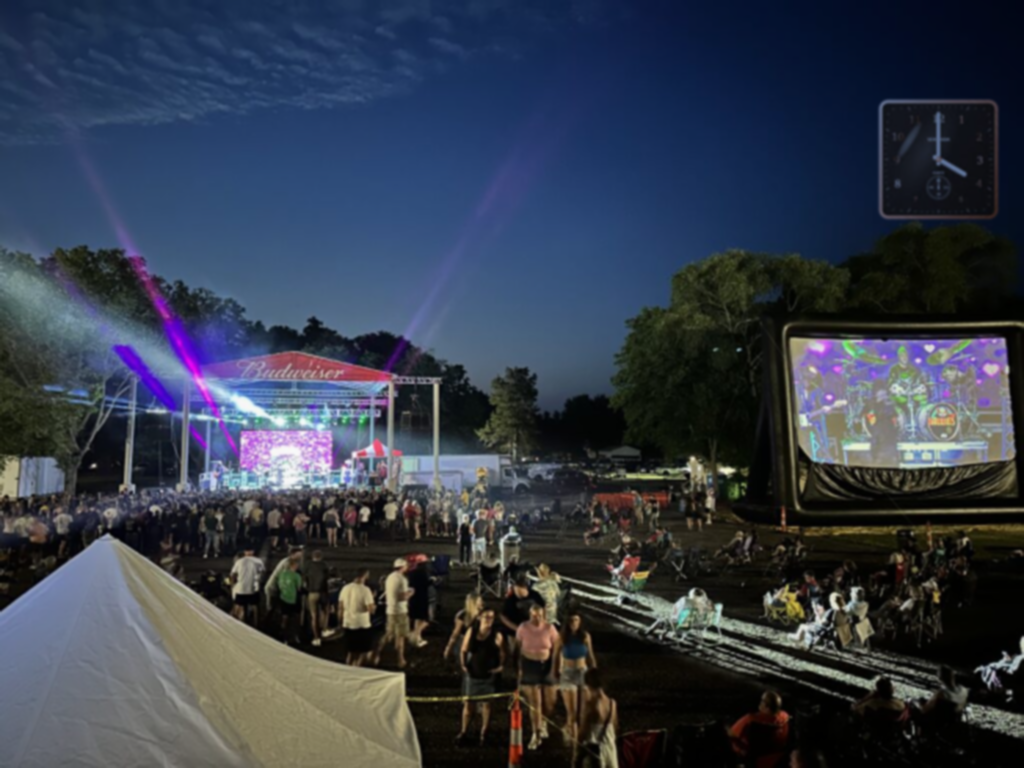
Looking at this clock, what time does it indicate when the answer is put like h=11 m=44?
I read h=4 m=0
